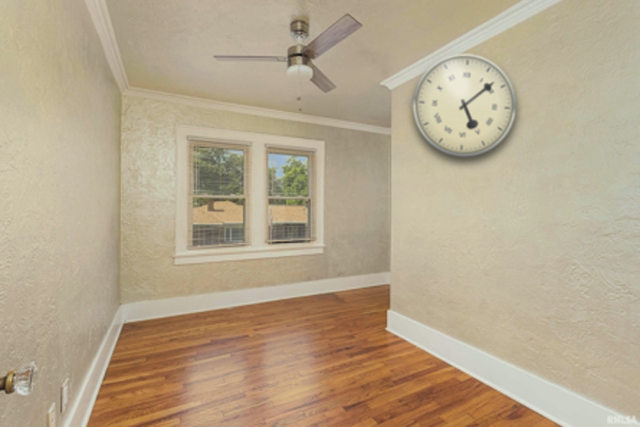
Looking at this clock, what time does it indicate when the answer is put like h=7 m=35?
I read h=5 m=8
